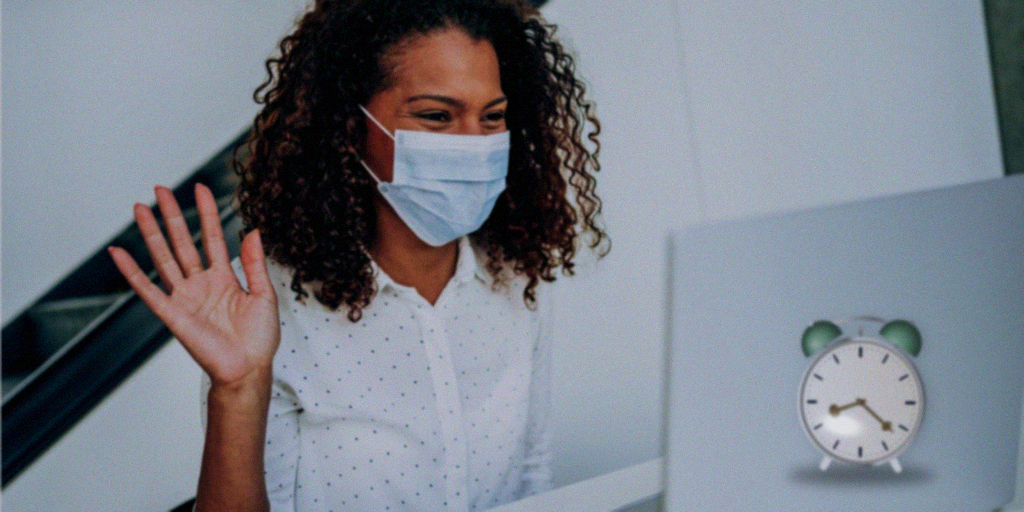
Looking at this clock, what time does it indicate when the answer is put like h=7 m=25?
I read h=8 m=22
